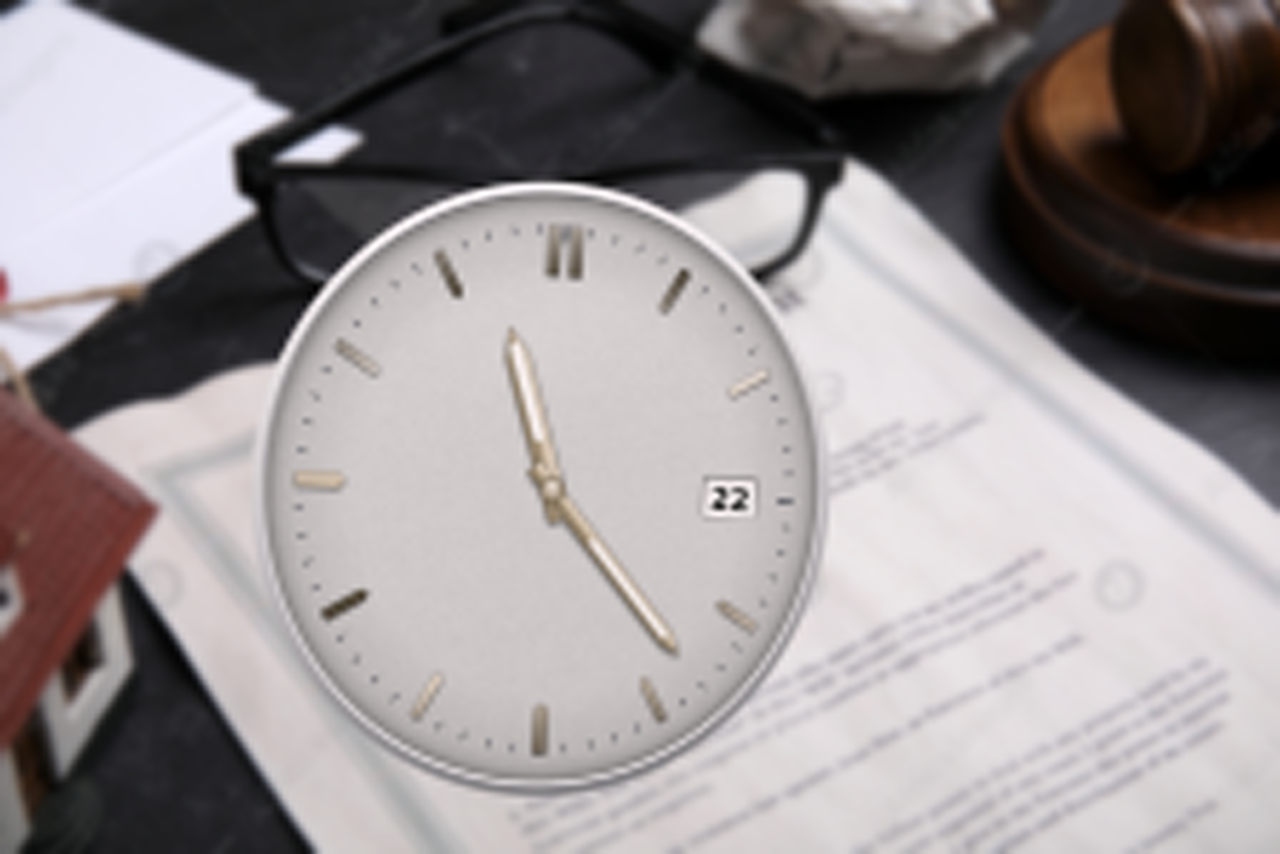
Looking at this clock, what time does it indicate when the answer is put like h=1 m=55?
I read h=11 m=23
